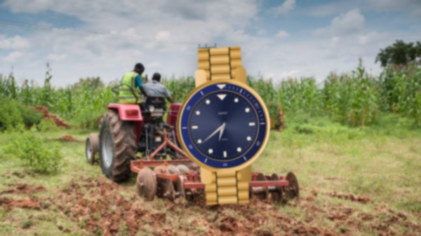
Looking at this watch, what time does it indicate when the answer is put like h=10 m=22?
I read h=6 m=39
